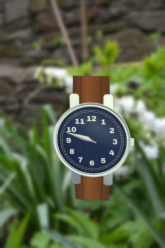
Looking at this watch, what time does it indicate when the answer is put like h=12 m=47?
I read h=9 m=48
